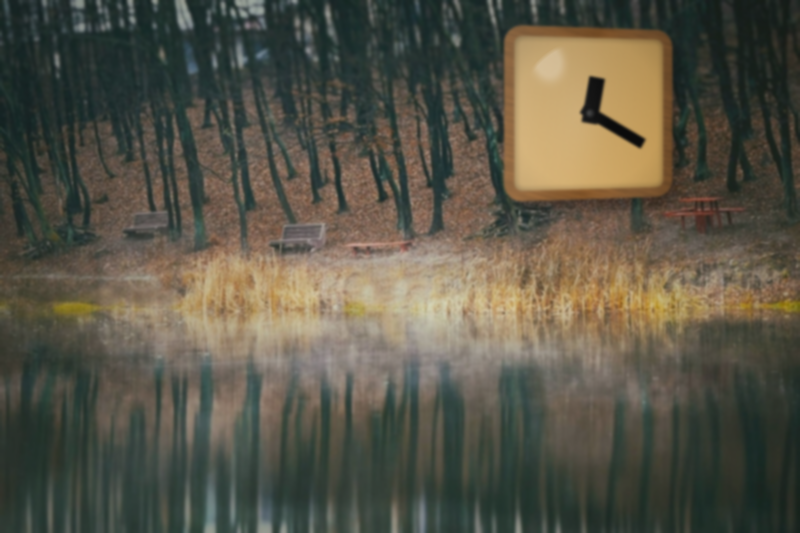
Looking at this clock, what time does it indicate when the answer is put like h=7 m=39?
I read h=12 m=20
